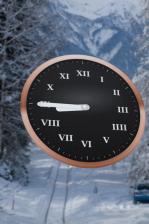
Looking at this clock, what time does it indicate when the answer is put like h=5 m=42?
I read h=8 m=45
